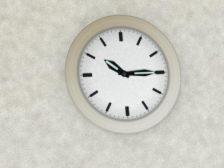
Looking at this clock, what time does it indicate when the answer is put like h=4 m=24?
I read h=10 m=15
